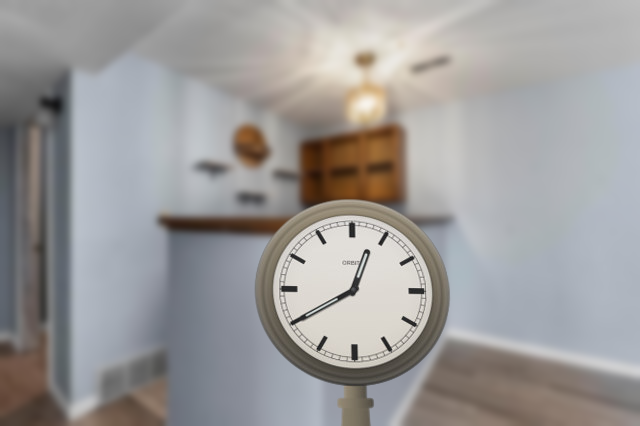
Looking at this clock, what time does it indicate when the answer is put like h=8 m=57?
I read h=12 m=40
